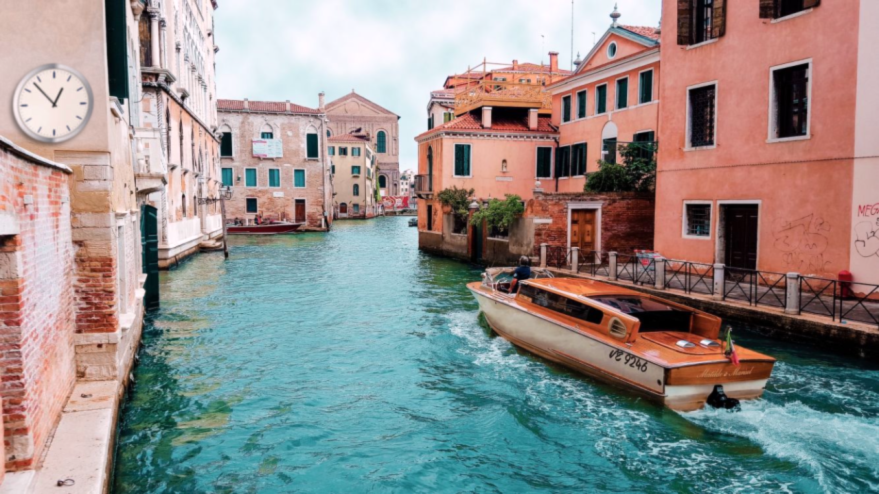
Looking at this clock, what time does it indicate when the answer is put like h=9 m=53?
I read h=12 m=53
